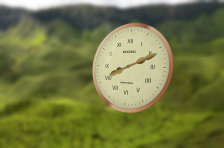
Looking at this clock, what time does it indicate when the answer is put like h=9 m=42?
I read h=8 m=11
